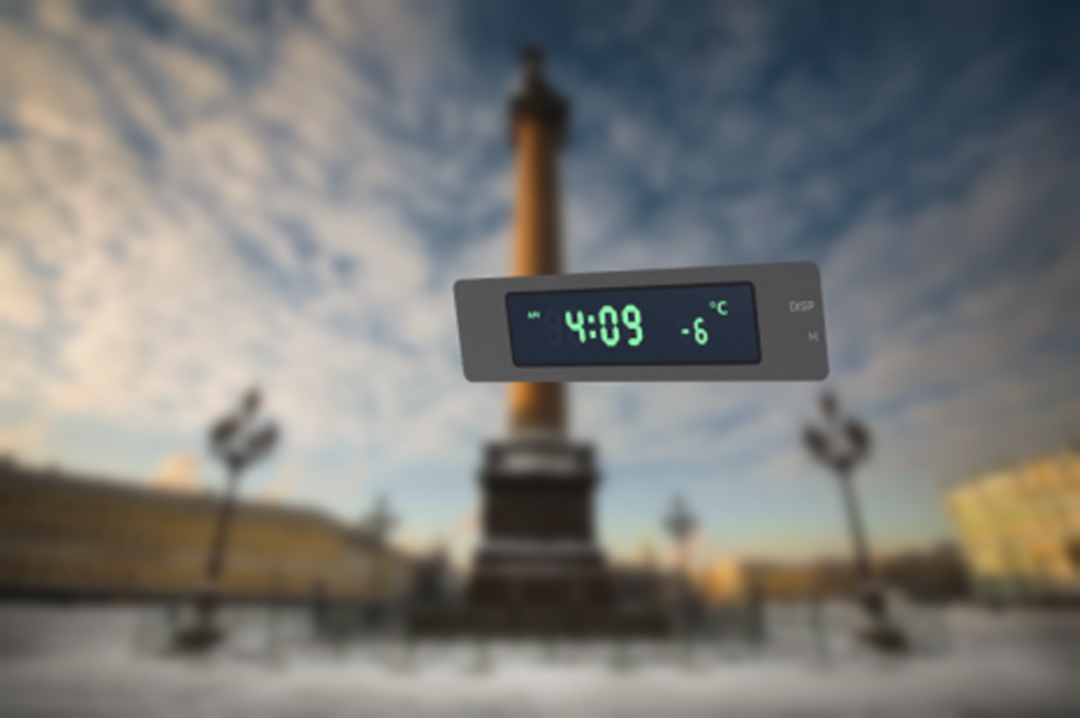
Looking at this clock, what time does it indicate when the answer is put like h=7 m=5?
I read h=4 m=9
